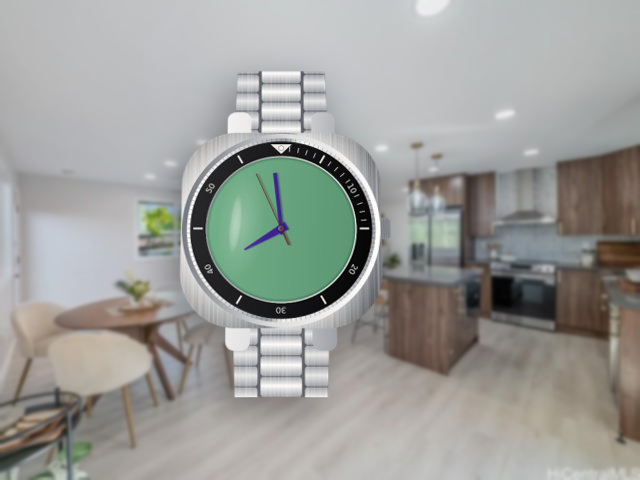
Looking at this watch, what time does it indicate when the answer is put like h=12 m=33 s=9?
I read h=7 m=58 s=56
